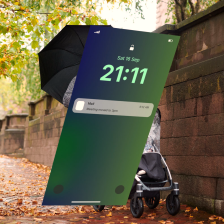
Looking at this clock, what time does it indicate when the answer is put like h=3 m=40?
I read h=21 m=11
